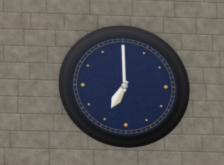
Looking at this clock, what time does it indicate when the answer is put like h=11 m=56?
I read h=7 m=0
